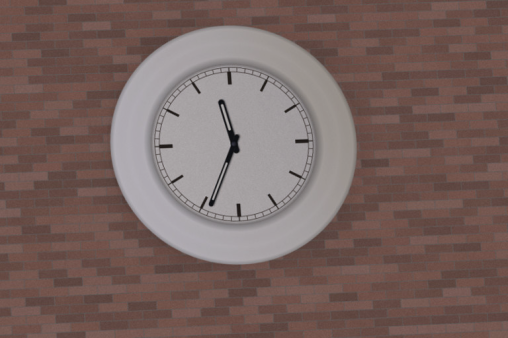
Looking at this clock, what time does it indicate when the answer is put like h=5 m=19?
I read h=11 m=34
